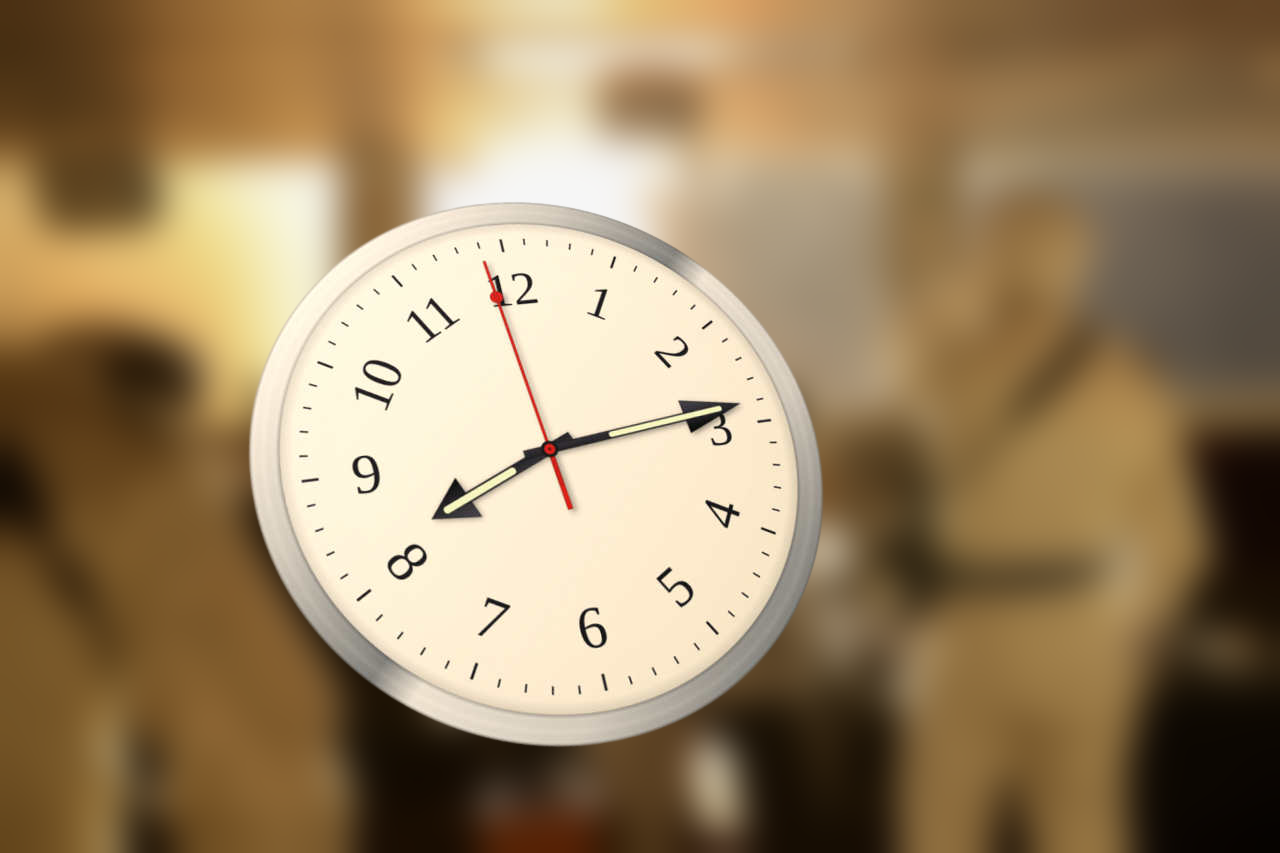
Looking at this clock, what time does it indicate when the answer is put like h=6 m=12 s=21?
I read h=8 m=13 s=59
